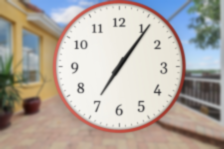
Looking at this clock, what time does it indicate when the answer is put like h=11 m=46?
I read h=7 m=6
